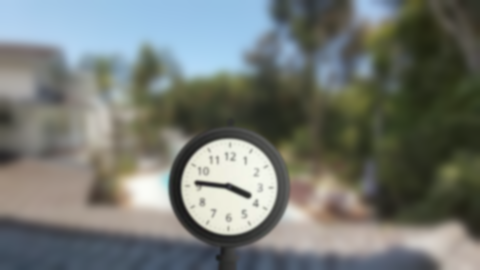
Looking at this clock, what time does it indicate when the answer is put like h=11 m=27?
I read h=3 m=46
